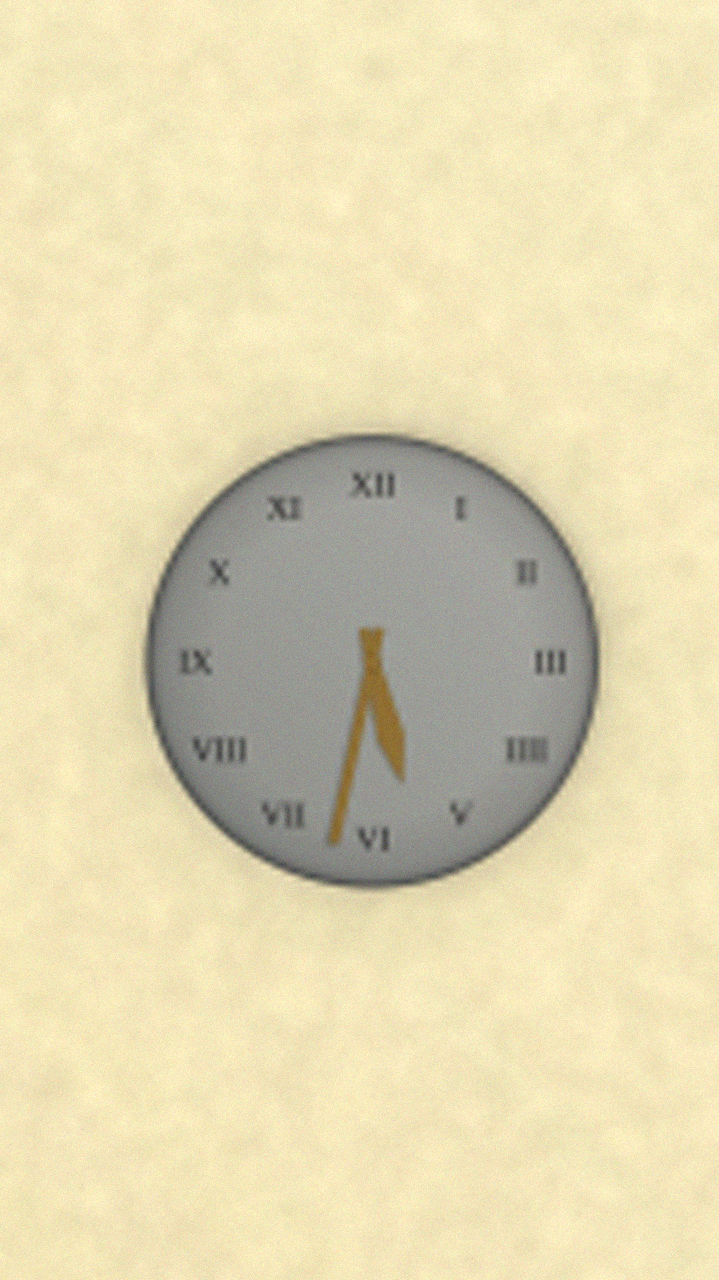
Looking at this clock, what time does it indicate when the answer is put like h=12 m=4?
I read h=5 m=32
